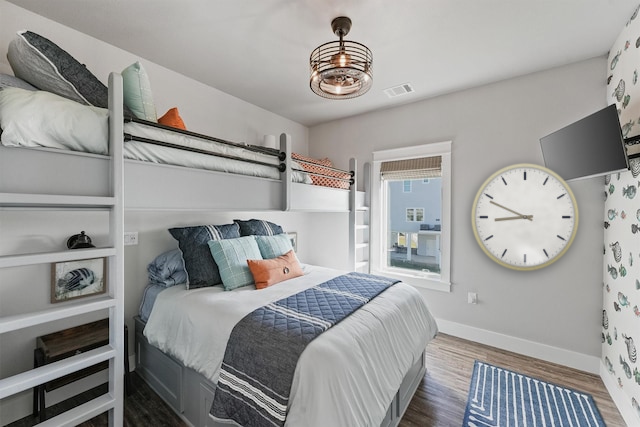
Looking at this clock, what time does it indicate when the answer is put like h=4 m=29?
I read h=8 m=49
